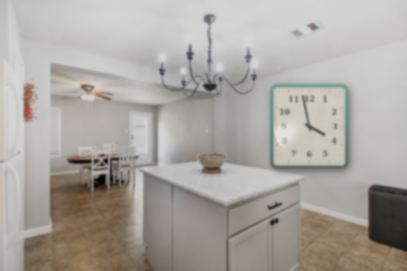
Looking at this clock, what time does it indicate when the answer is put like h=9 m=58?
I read h=3 m=58
